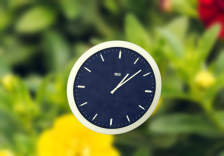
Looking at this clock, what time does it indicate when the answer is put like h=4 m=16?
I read h=1 m=8
